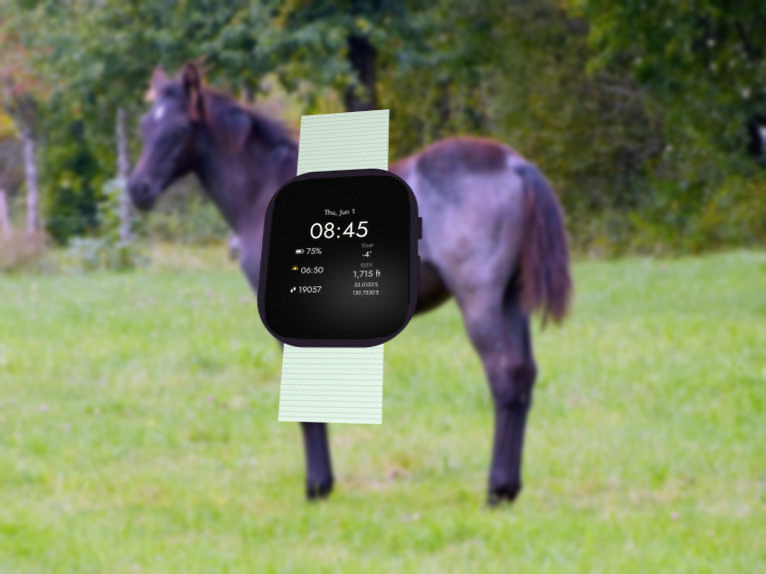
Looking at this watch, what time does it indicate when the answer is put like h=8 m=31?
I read h=8 m=45
